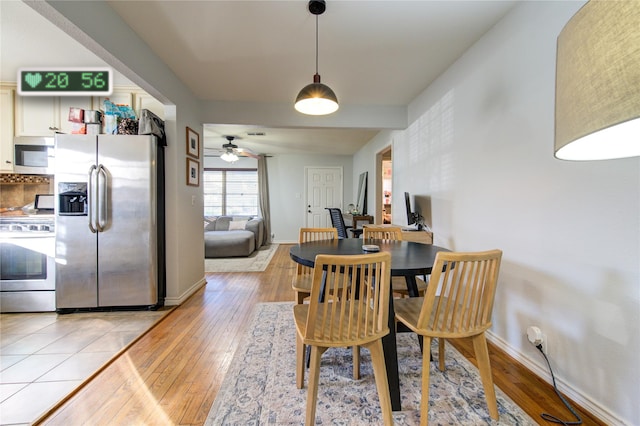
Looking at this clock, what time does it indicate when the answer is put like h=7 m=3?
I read h=20 m=56
